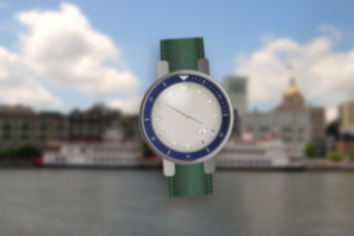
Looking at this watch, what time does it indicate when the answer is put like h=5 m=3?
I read h=3 m=51
